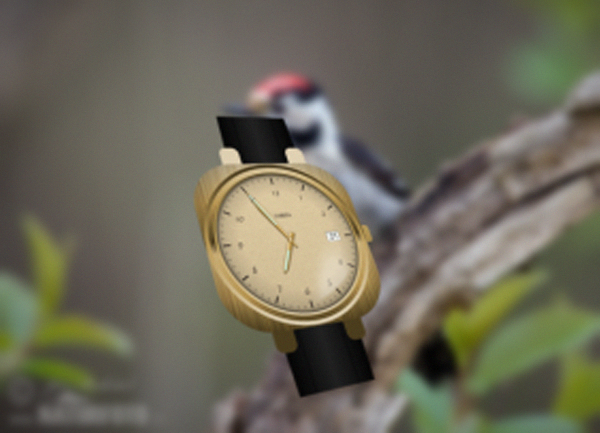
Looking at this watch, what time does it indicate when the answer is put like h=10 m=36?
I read h=6 m=55
